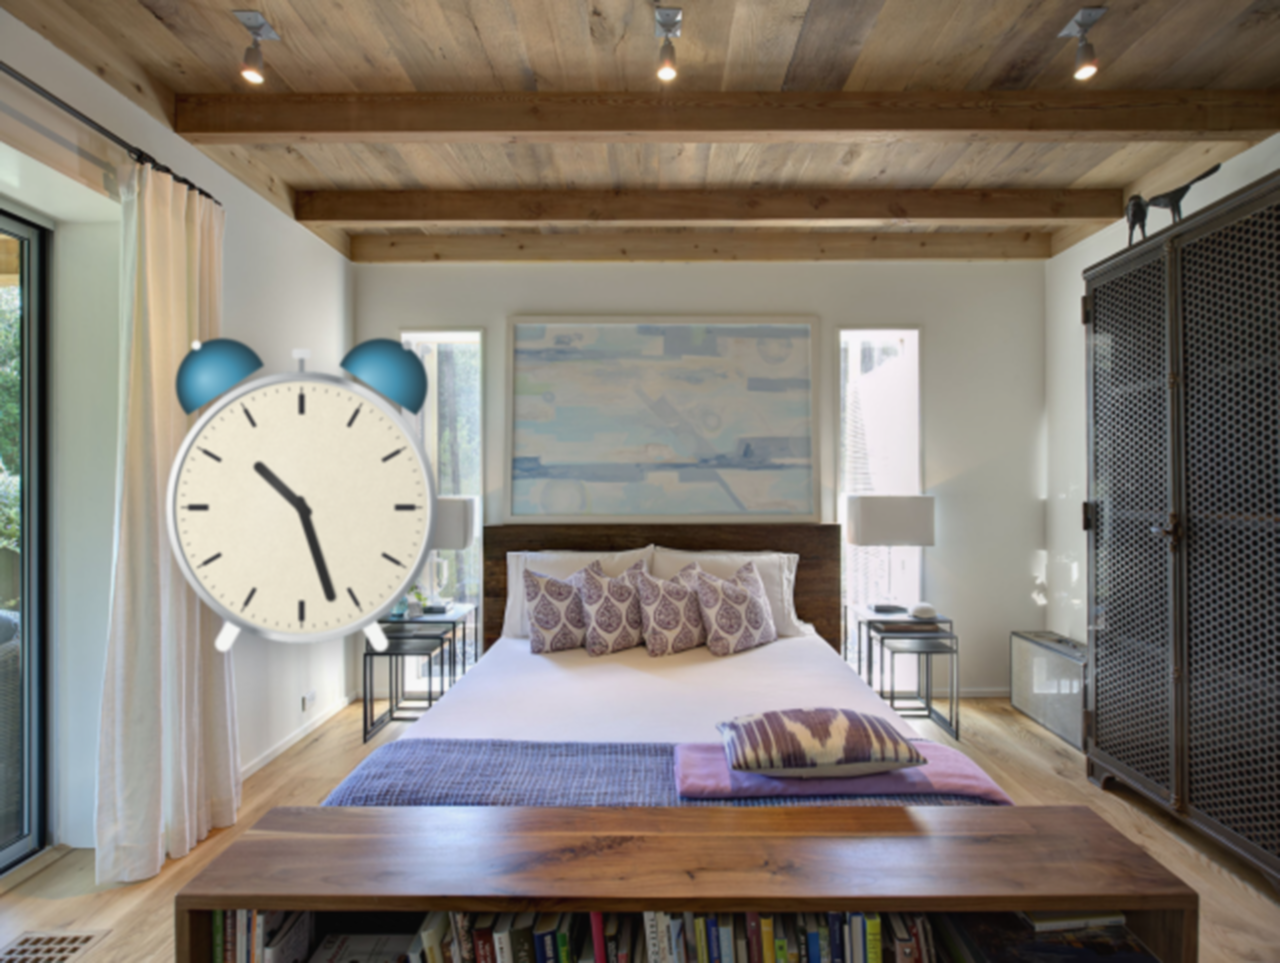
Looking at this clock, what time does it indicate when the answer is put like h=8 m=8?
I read h=10 m=27
